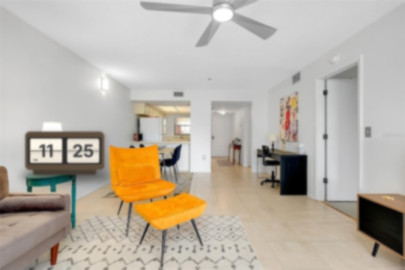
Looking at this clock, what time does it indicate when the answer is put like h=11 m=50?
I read h=11 m=25
